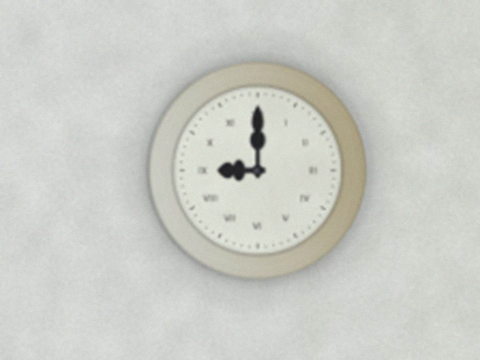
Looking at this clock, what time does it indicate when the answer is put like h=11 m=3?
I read h=9 m=0
